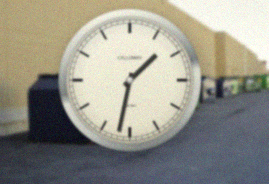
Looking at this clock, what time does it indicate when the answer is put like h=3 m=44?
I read h=1 m=32
